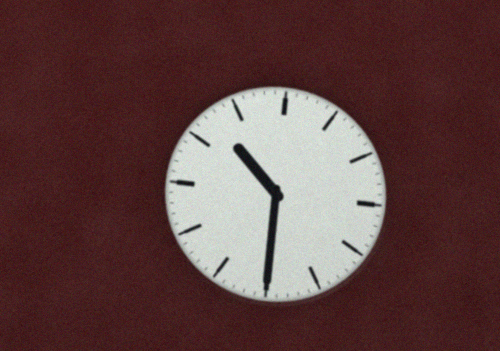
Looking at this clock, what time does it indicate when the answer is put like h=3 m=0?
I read h=10 m=30
